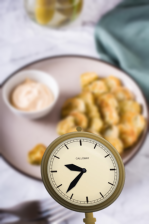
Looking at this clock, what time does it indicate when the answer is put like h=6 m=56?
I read h=9 m=37
